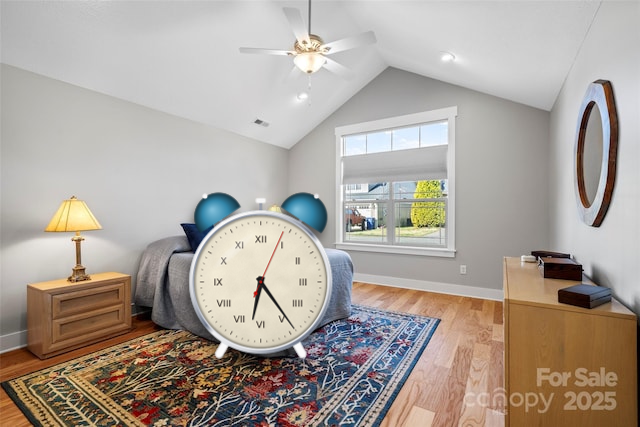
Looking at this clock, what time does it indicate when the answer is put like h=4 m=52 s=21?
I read h=6 m=24 s=4
